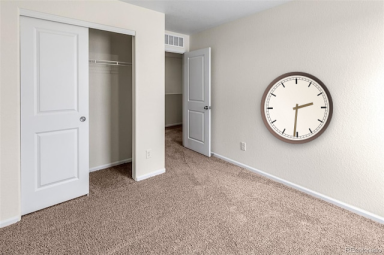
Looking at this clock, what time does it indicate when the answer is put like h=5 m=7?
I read h=2 m=31
